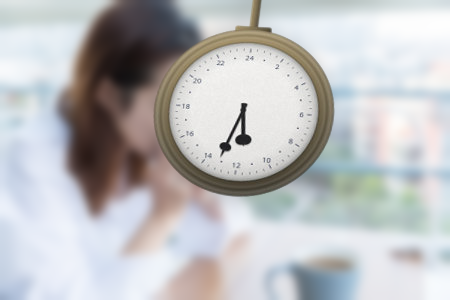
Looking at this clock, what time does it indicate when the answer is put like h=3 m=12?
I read h=11 m=33
